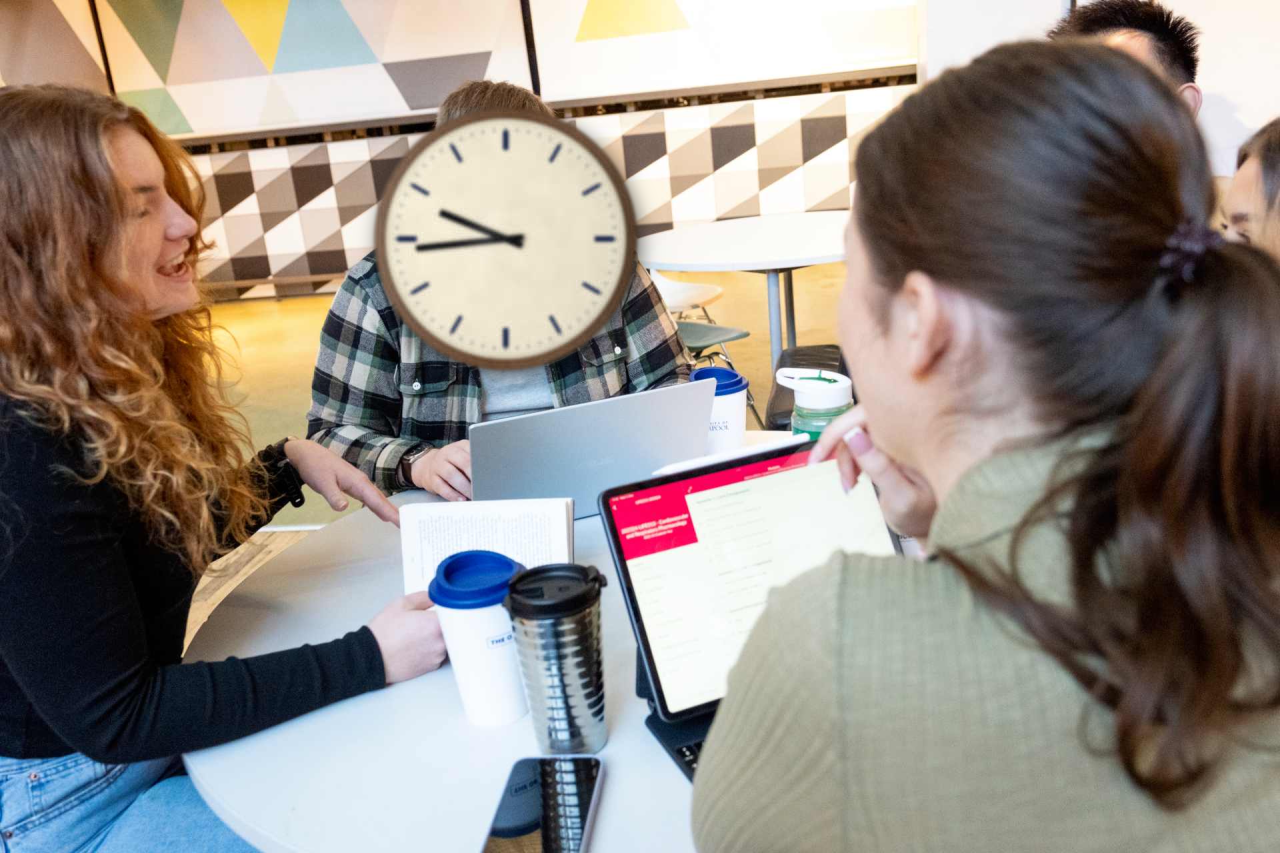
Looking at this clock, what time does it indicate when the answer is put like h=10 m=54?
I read h=9 m=44
